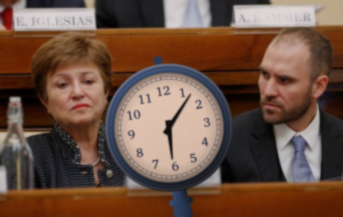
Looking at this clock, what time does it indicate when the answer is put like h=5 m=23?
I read h=6 m=7
